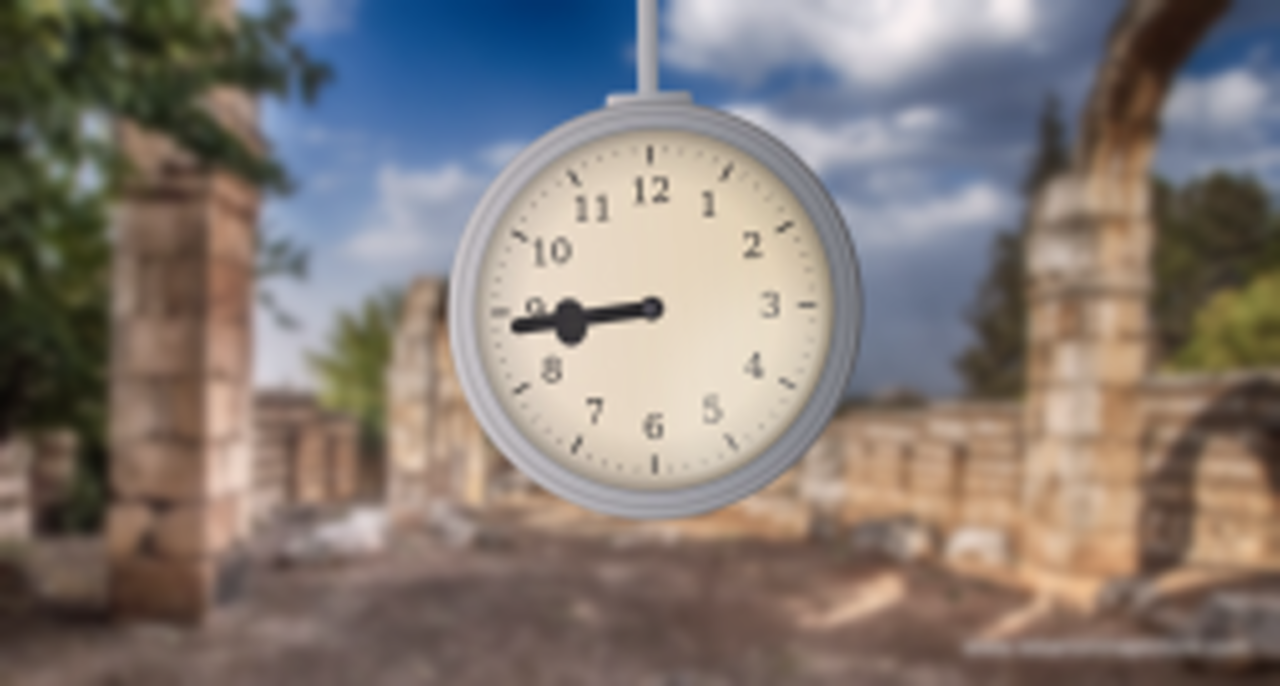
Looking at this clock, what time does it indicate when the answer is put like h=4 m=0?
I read h=8 m=44
